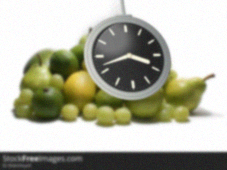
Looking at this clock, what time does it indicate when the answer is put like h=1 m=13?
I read h=3 m=42
